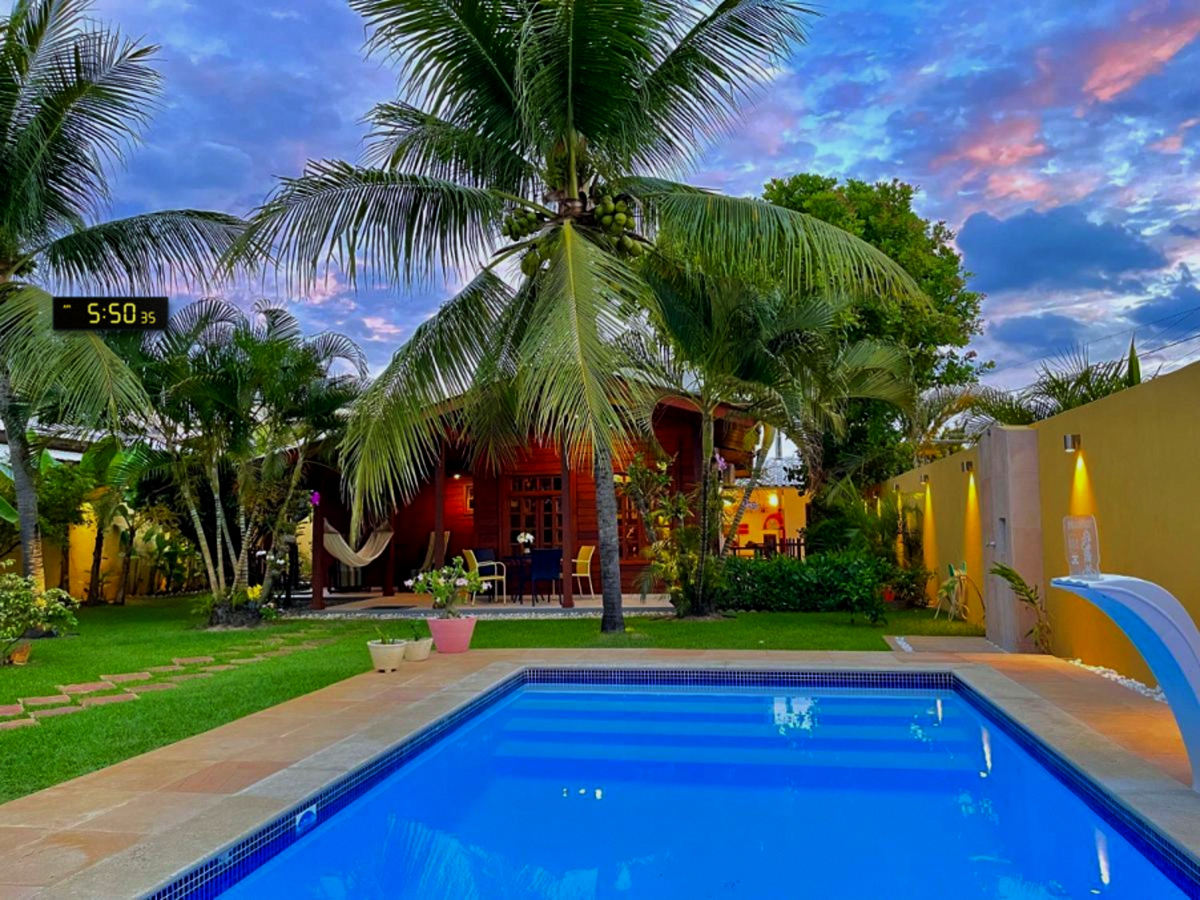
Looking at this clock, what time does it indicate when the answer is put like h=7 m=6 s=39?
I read h=5 m=50 s=35
